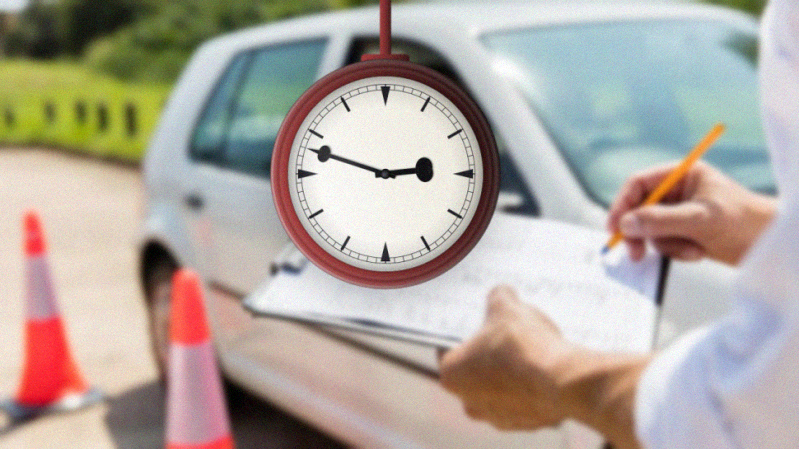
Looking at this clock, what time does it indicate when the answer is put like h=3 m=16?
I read h=2 m=48
